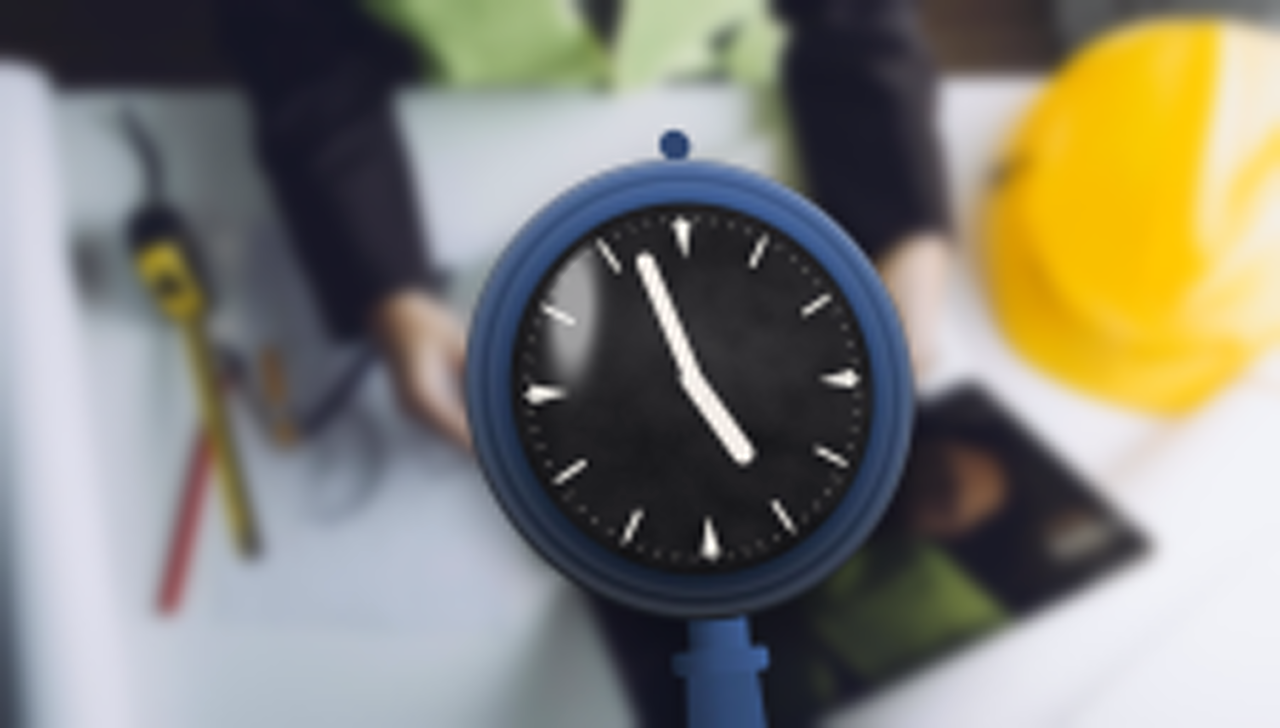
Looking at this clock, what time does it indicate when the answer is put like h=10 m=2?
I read h=4 m=57
